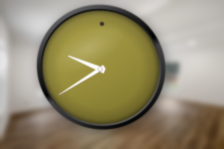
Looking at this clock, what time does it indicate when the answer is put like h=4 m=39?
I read h=9 m=39
